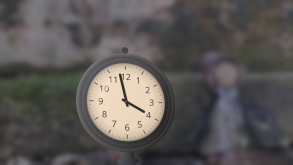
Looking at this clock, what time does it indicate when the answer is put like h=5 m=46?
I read h=3 m=58
